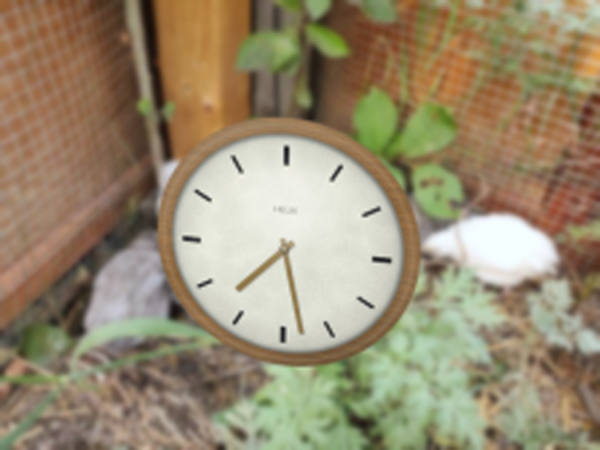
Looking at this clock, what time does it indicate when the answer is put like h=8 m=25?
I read h=7 m=28
